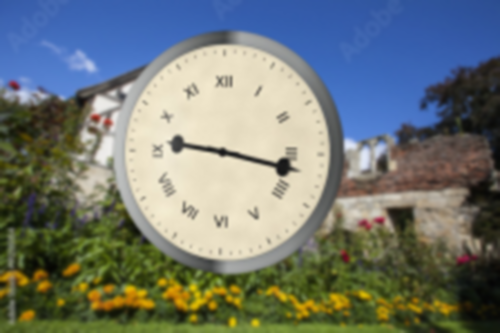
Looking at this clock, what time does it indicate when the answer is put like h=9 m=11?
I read h=9 m=17
